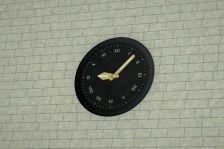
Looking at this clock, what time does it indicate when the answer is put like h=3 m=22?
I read h=9 m=7
